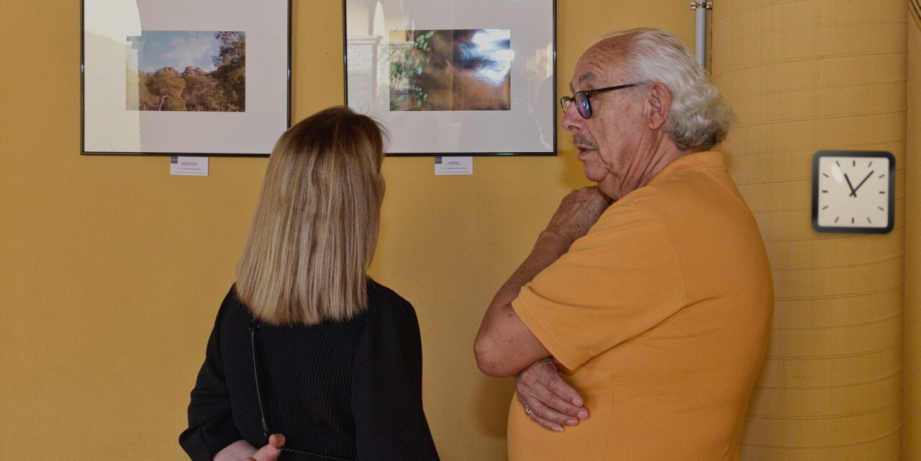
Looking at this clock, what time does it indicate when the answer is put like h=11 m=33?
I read h=11 m=7
